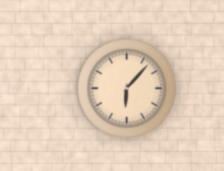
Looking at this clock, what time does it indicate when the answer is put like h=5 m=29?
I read h=6 m=7
